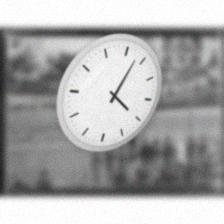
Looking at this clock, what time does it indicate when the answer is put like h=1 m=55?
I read h=4 m=3
